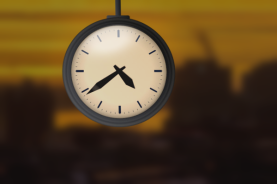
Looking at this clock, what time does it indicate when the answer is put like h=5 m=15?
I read h=4 m=39
